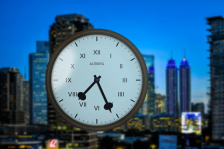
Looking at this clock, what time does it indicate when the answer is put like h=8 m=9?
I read h=7 m=26
